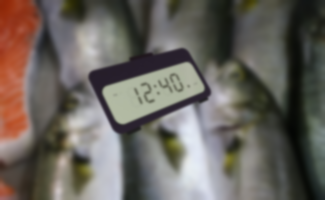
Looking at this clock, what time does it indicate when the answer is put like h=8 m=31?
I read h=12 m=40
